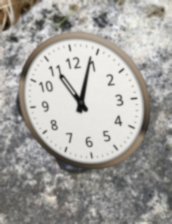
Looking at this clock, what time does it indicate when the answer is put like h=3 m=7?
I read h=11 m=4
